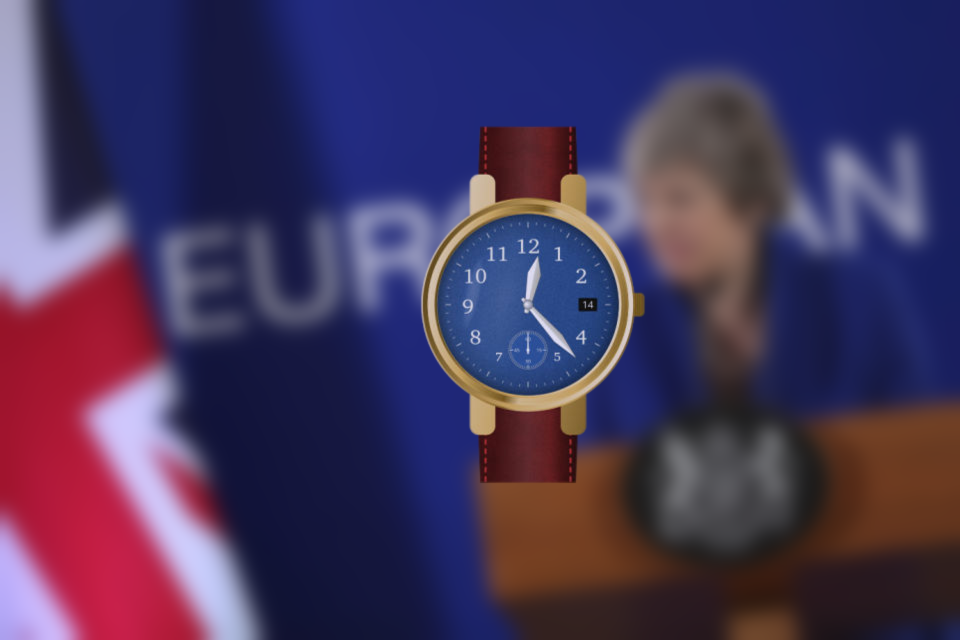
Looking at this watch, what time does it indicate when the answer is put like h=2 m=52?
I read h=12 m=23
